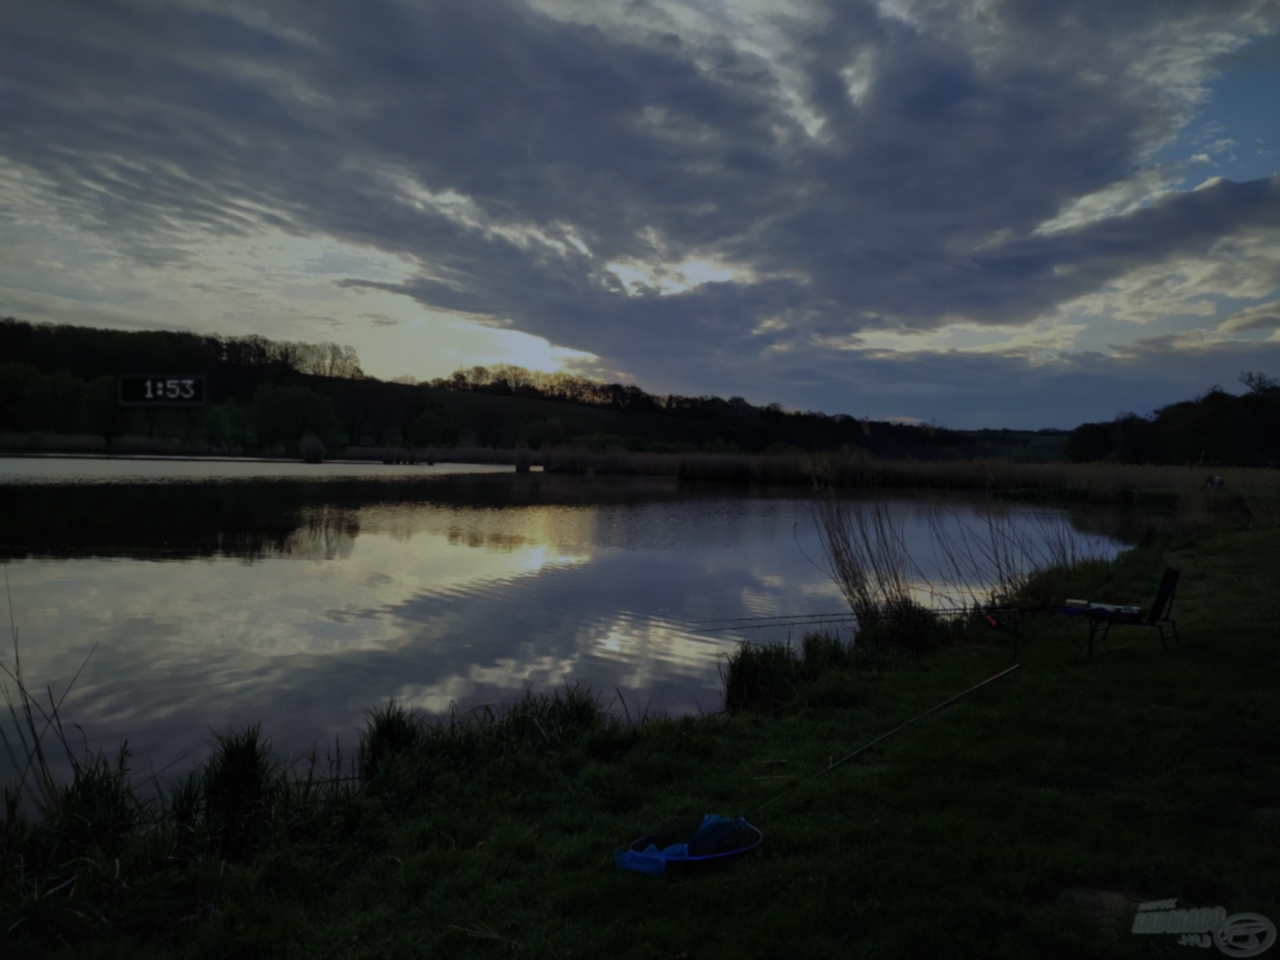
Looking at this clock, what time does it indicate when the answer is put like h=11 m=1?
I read h=1 m=53
